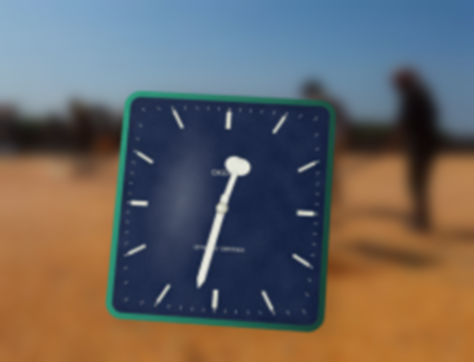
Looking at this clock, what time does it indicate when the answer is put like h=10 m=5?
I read h=12 m=32
